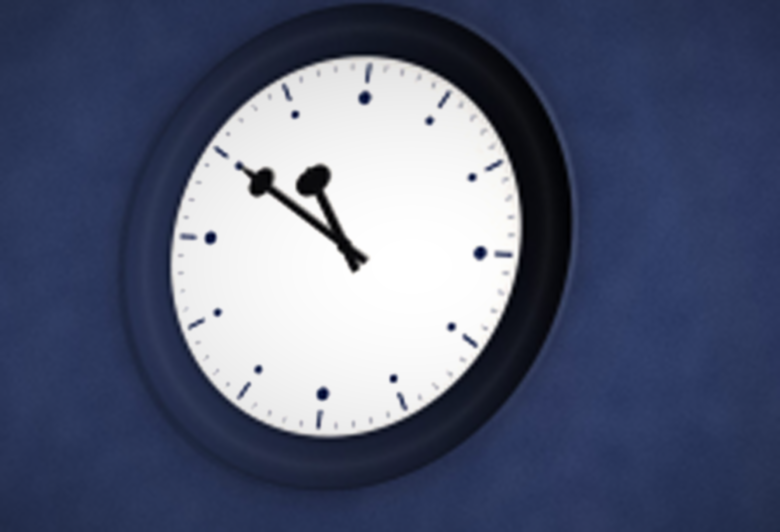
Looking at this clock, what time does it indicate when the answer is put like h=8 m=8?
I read h=10 m=50
